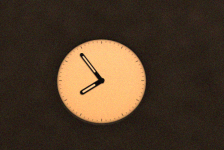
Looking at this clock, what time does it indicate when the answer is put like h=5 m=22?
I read h=7 m=54
